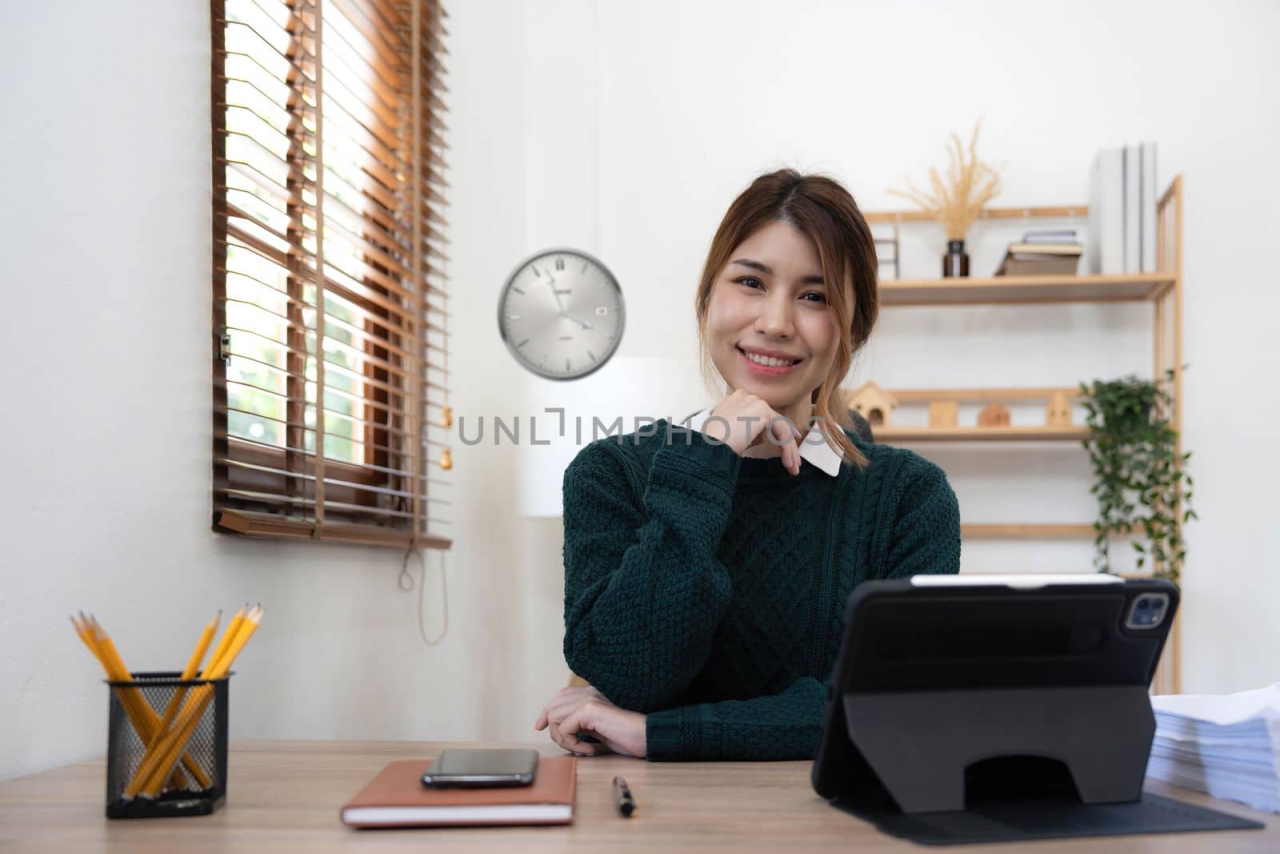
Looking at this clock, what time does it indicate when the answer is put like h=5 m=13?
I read h=3 m=57
